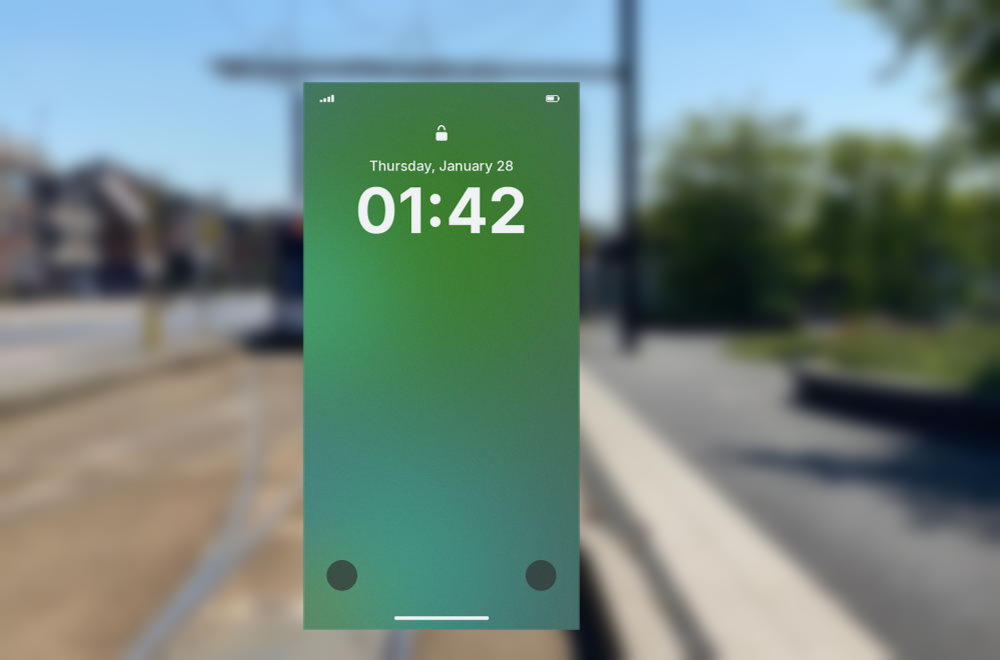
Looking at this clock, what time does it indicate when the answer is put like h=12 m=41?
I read h=1 m=42
